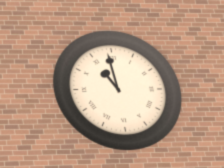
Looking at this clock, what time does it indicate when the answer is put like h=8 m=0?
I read h=10 m=59
